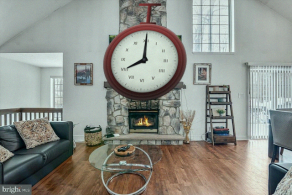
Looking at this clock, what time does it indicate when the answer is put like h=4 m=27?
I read h=8 m=0
